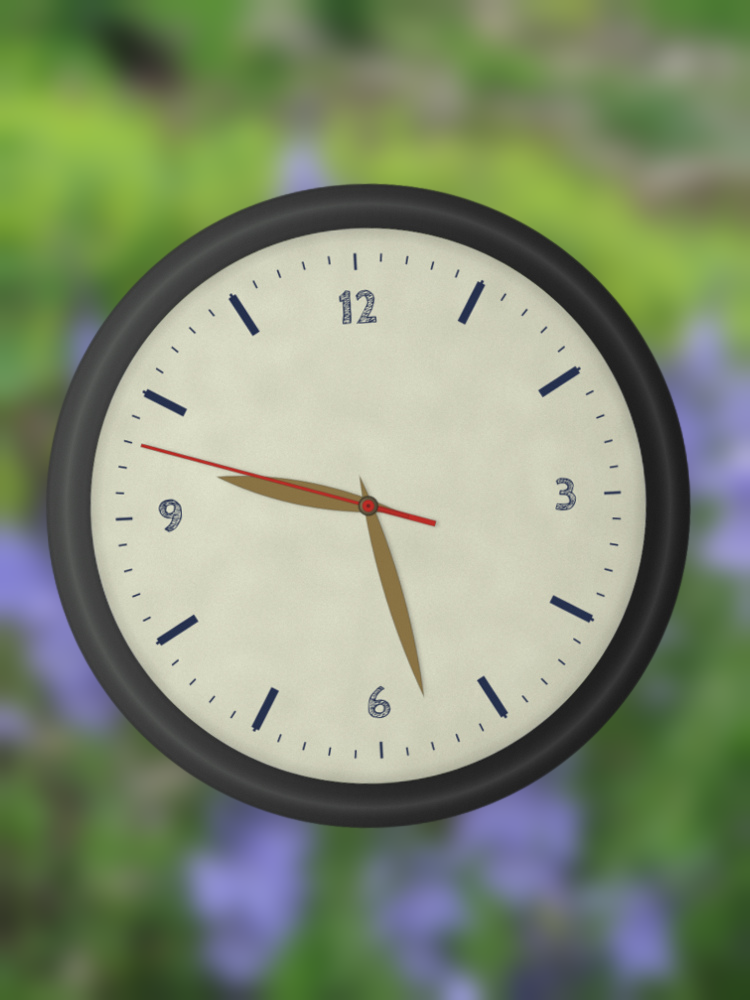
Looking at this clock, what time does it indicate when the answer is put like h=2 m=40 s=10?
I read h=9 m=27 s=48
